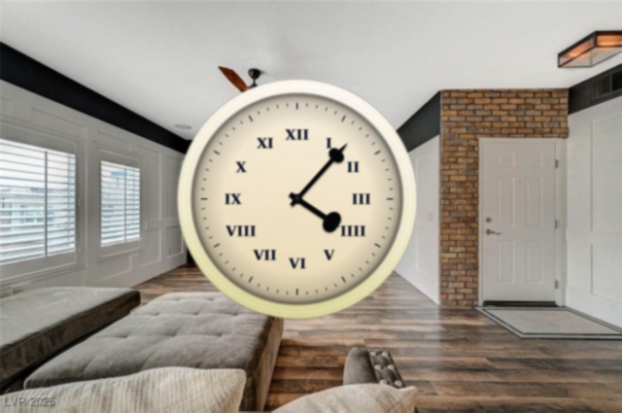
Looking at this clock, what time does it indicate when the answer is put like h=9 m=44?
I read h=4 m=7
